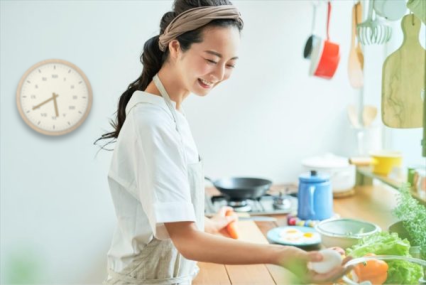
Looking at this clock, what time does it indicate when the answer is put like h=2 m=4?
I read h=5 m=40
